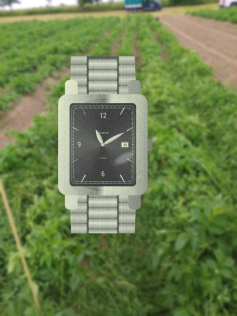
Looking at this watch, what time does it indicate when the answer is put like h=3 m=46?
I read h=11 m=10
